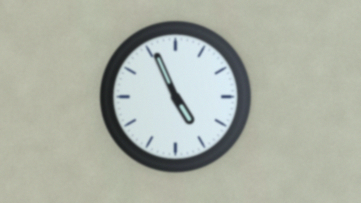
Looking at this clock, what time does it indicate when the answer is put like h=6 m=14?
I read h=4 m=56
